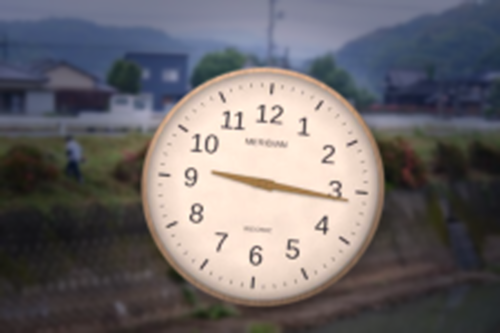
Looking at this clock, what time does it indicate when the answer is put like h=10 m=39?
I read h=9 m=16
